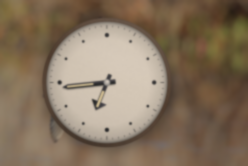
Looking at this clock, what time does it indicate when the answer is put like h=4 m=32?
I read h=6 m=44
